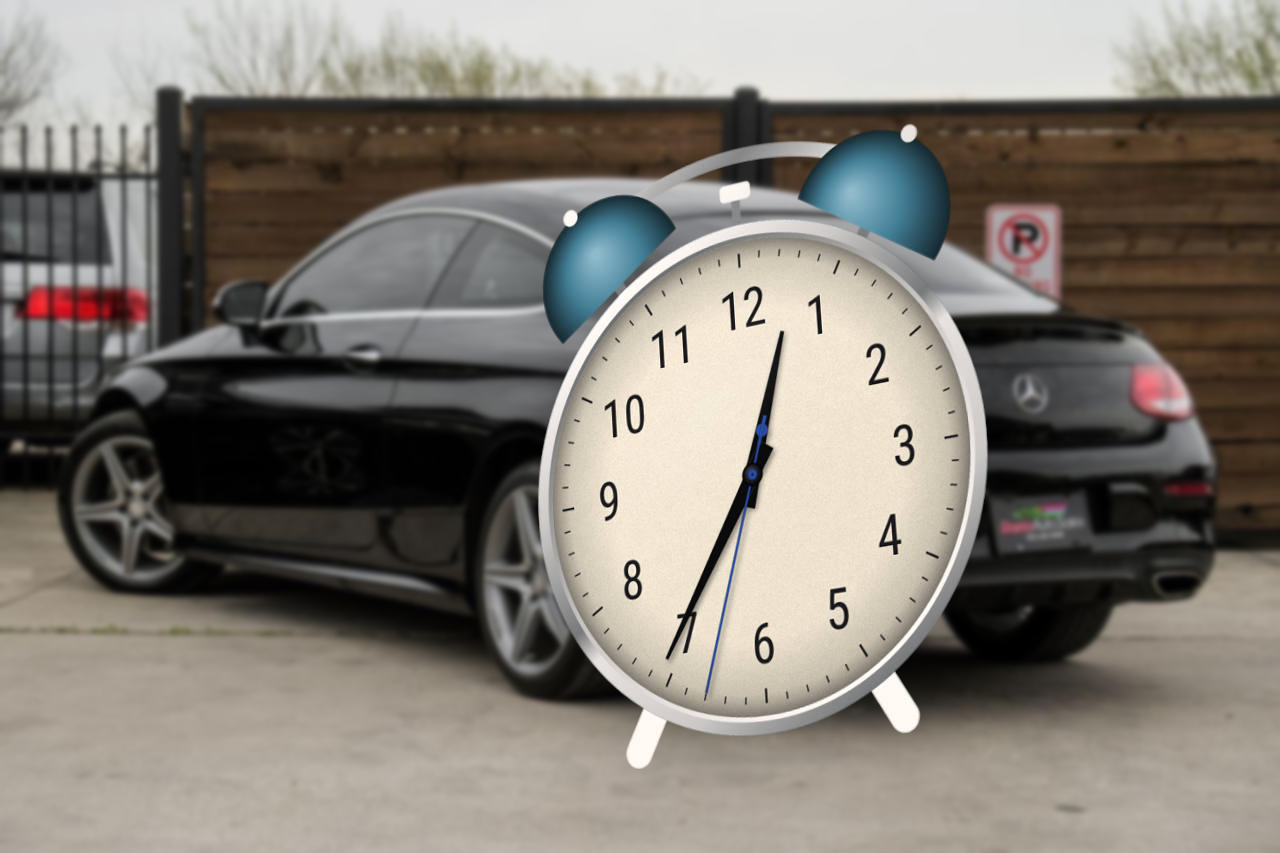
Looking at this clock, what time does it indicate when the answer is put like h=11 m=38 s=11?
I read h=12 m=35 s=33
